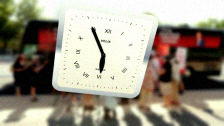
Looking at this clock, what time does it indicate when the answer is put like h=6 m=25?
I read h=5 m=55
